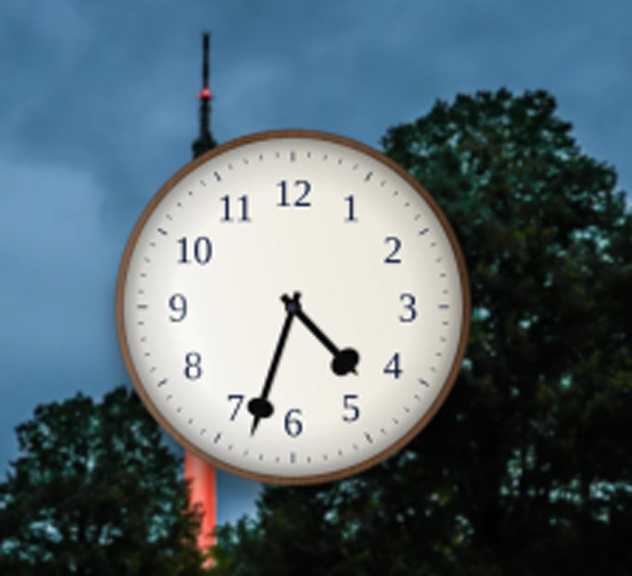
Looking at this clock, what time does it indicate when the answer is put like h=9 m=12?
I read h=4 m=33
